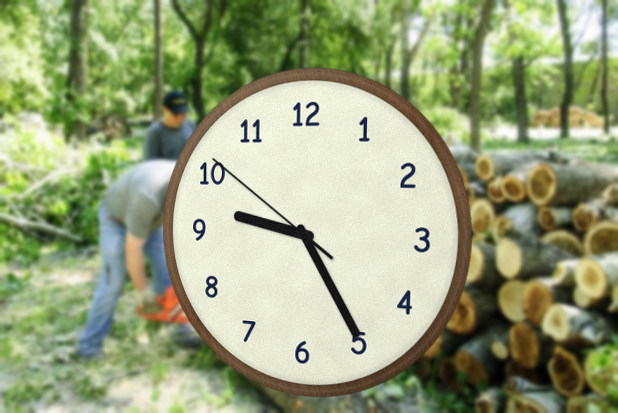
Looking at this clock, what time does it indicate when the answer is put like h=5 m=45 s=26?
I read h=9 m=24 s=51
